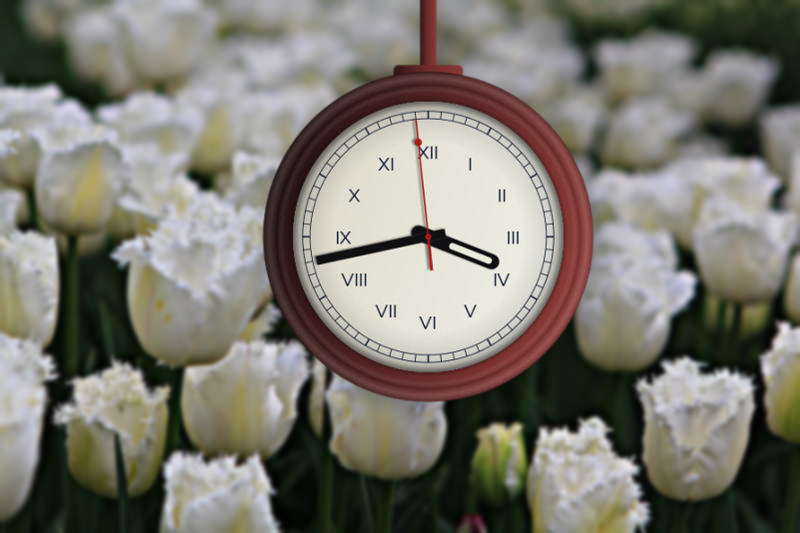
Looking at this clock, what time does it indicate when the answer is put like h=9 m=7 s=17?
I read h=3 m=42 s=59
